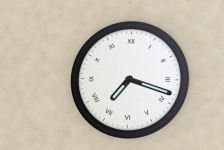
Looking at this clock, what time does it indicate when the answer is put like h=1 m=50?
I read h=7 m=18
